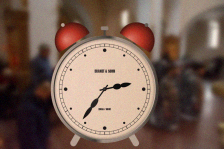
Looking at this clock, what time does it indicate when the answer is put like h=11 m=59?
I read h=2 m=36
